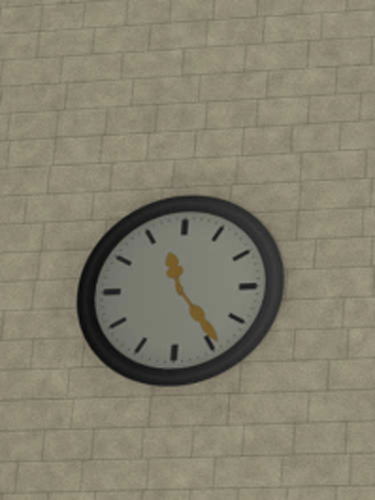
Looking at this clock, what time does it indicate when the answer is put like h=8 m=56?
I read h=11 m=24
